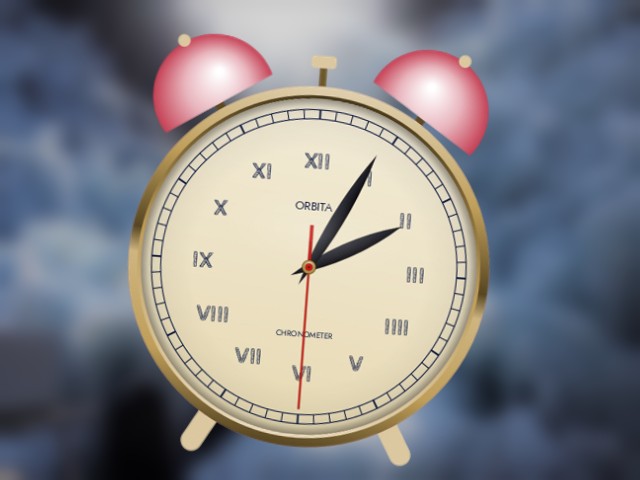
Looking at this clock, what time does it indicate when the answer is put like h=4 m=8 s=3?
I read h=2 m=4 s=30
